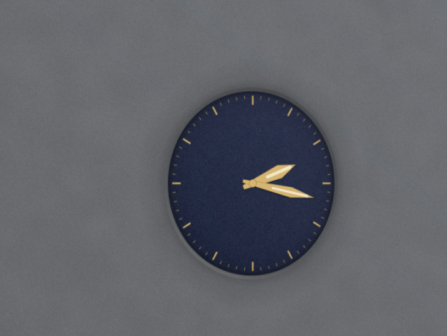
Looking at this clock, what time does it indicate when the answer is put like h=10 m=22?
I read h=2 m=17
